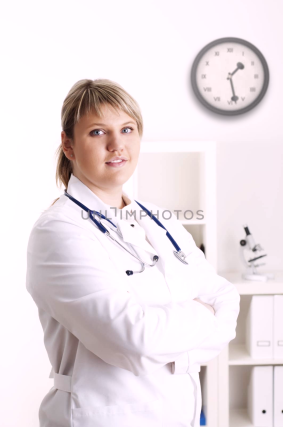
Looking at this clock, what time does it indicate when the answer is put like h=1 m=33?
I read h=1 m=28
